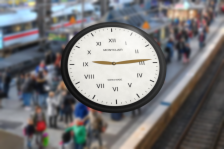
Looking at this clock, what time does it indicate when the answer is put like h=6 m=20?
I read h=9 m=14
